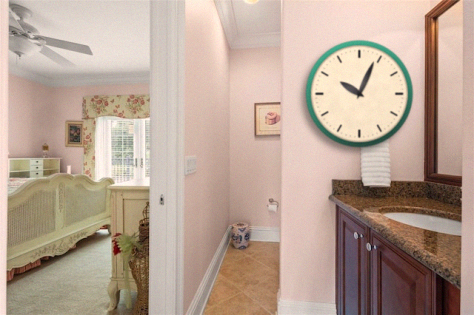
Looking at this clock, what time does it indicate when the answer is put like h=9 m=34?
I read h=10 m=4
